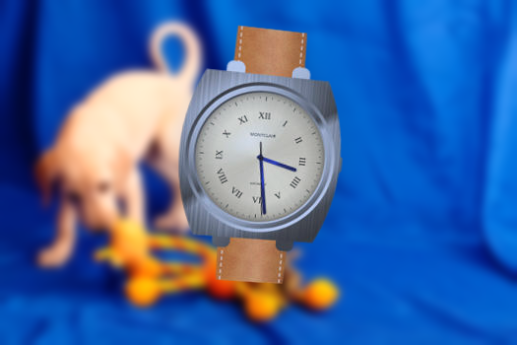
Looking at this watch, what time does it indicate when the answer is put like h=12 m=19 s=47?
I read h=3 m=28 s=29
